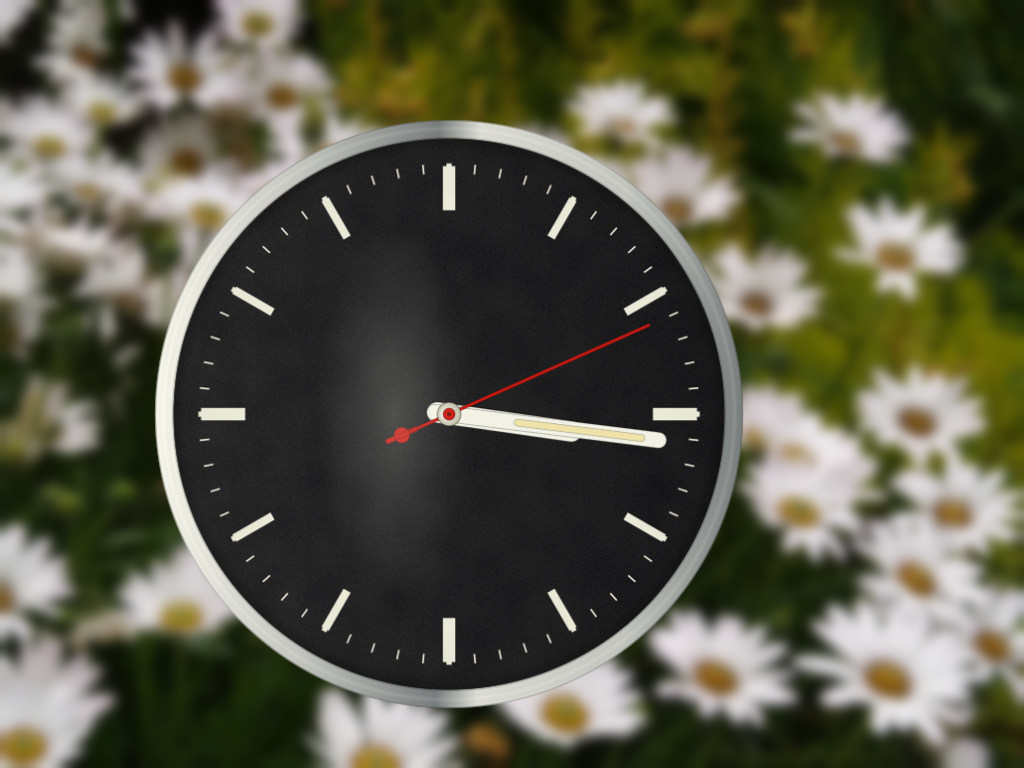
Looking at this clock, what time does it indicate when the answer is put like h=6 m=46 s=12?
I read h=3 m=16 s=11
